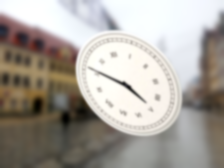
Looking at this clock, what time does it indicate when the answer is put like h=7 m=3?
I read h=4 m=51
